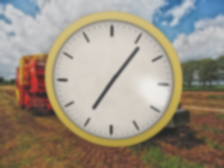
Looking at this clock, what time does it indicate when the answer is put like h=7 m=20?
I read h=7 m=6
